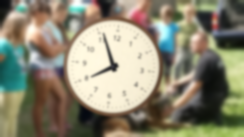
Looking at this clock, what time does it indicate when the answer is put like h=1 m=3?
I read h=7 m=56
